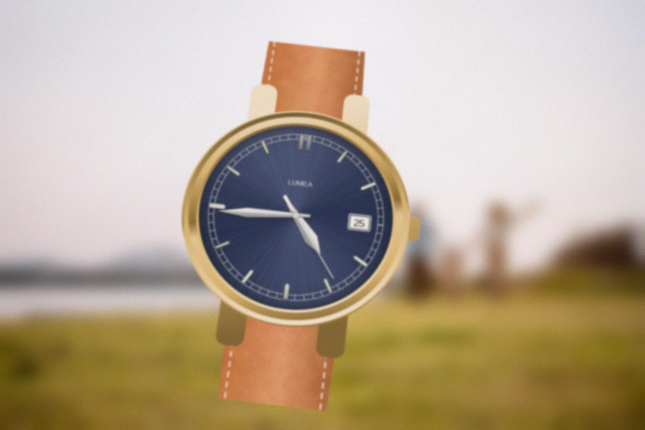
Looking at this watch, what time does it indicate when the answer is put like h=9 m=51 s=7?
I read h=4 m=44 s=24
